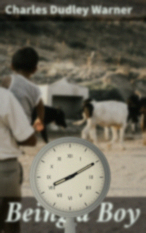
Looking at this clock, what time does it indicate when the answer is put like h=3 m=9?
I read h=8 m=10
